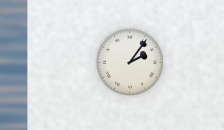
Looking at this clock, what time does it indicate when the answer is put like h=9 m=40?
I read h=2 m=6
